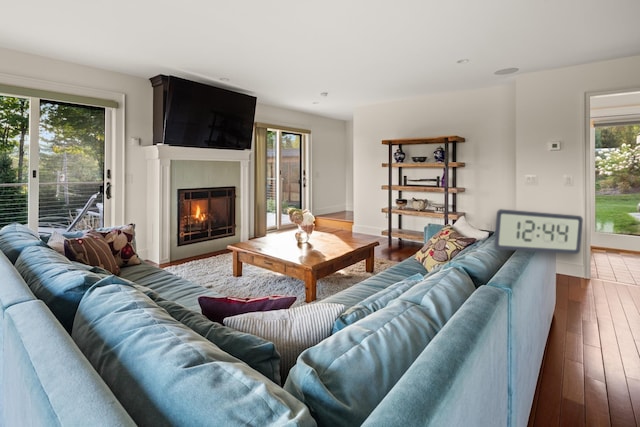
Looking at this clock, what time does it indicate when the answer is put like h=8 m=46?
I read h=12 m=44
